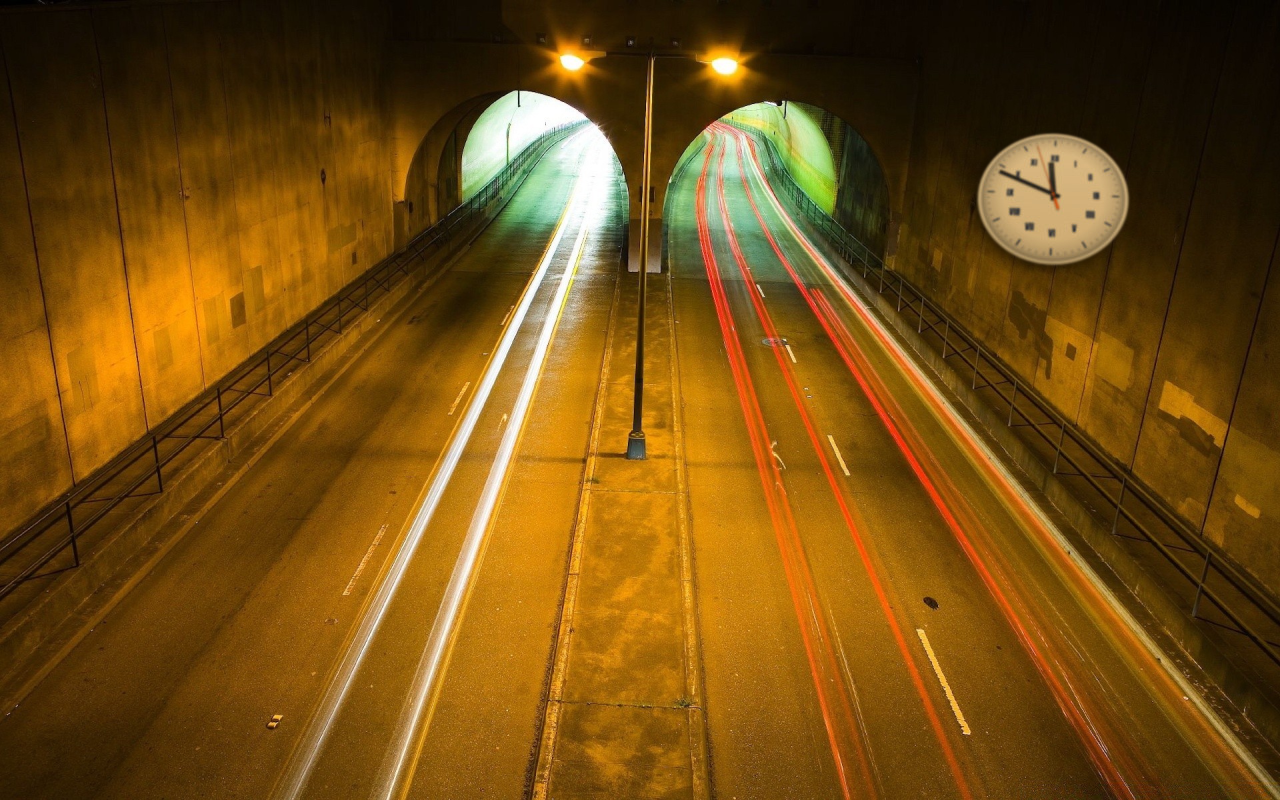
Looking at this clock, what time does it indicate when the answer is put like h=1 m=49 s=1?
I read h=11 m=48 s=57
